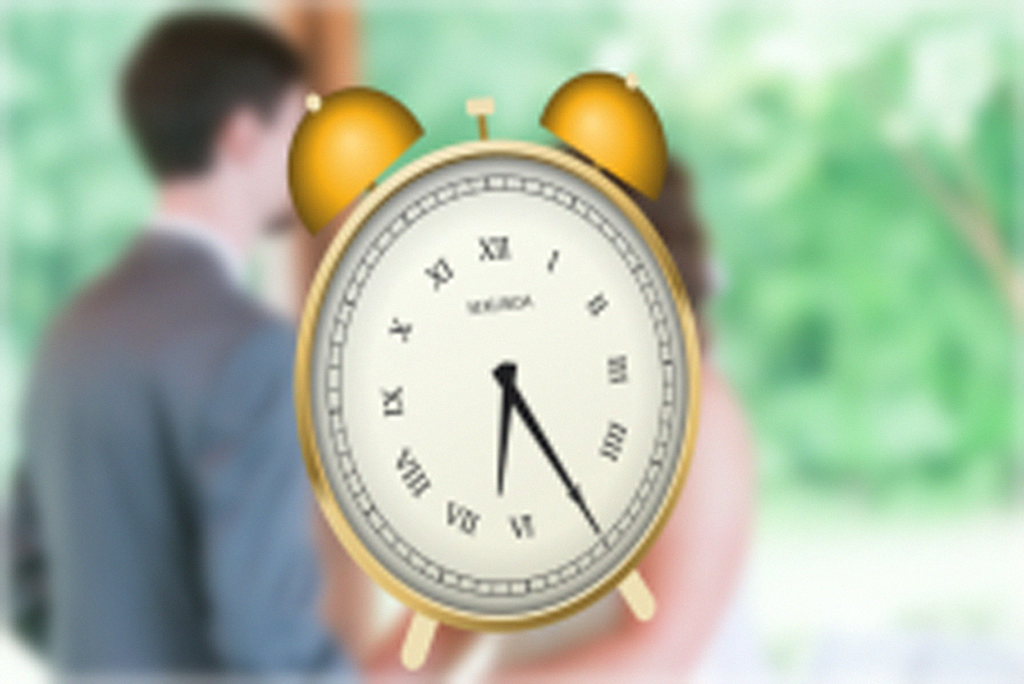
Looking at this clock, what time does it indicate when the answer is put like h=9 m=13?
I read h=6 m=25
